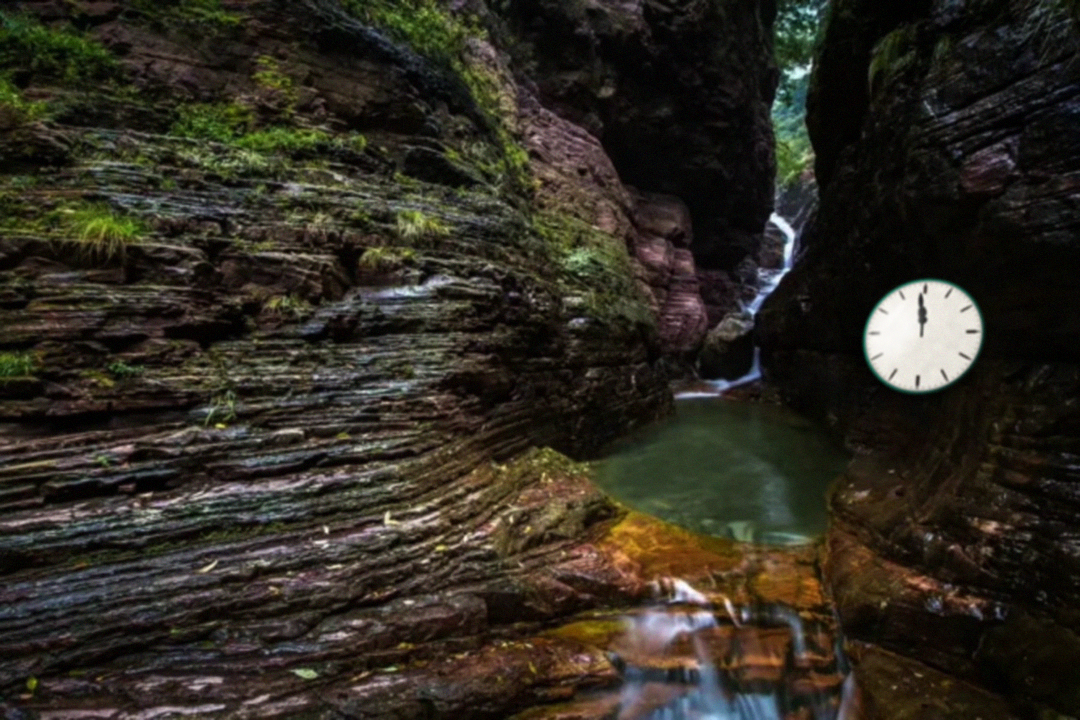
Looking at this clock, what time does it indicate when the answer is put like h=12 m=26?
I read h=11 m=59
